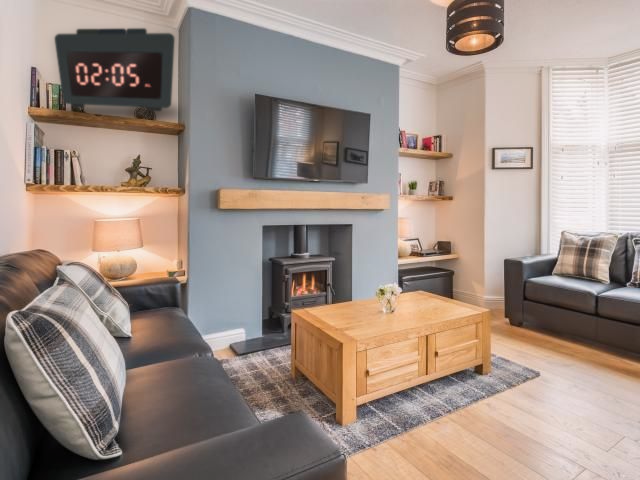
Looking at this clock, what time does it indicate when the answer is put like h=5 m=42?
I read h=2 m=5
